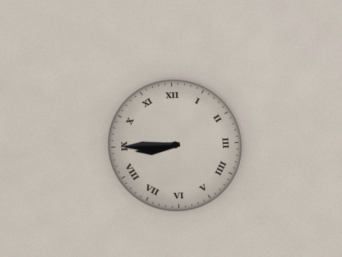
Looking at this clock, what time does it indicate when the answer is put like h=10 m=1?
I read h=8 m=45
